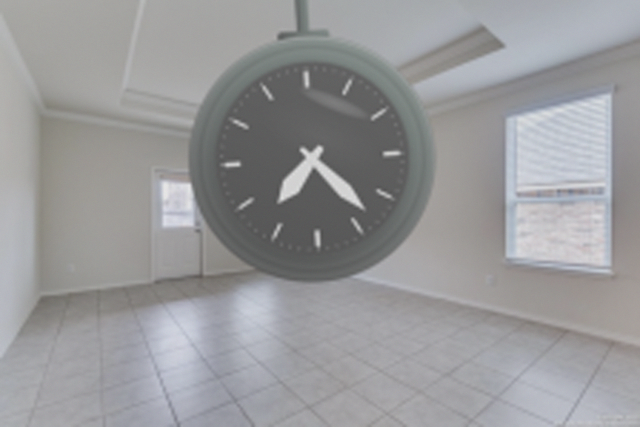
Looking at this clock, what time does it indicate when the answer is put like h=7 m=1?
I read h=7 m=23
